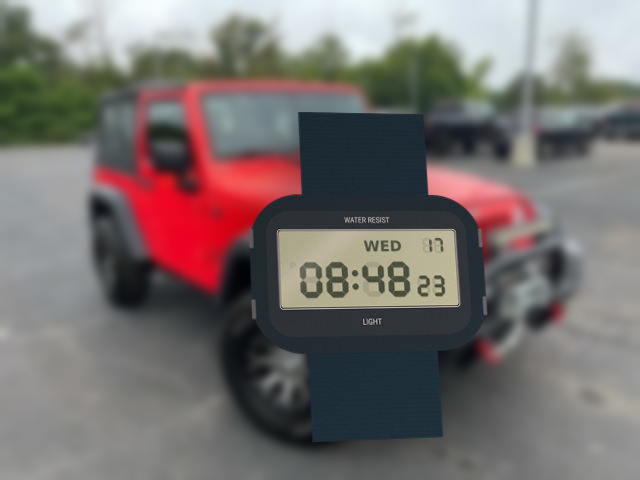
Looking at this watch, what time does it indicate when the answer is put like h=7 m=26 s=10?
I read h=8 m=48 s=23
